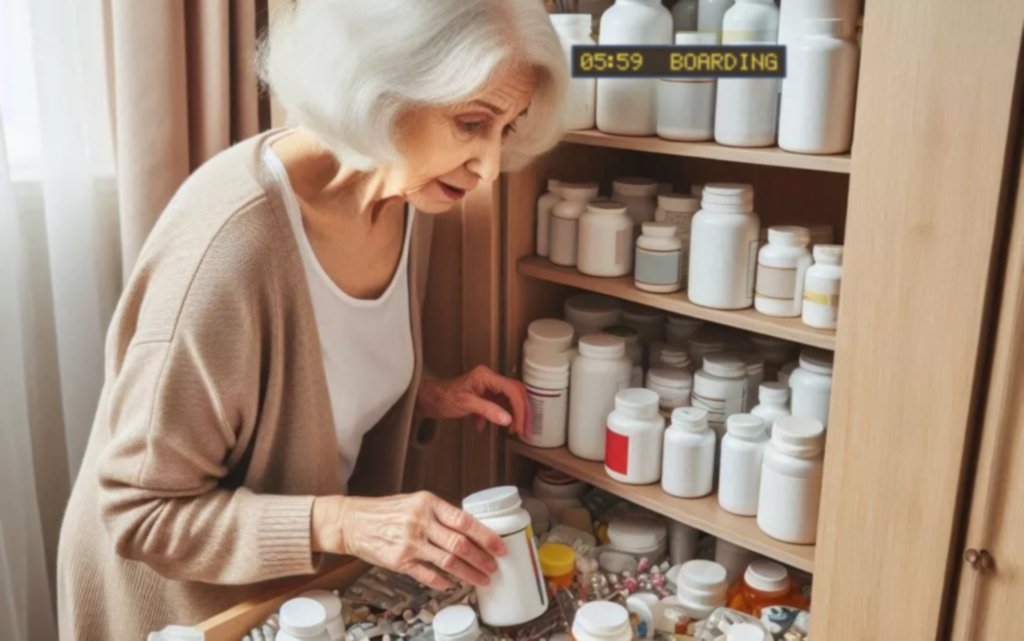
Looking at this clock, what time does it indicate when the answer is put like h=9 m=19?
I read h=5 m=59
